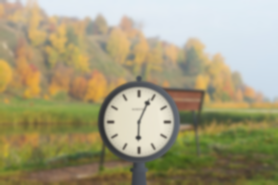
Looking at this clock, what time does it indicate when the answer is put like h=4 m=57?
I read h=6 m=4
